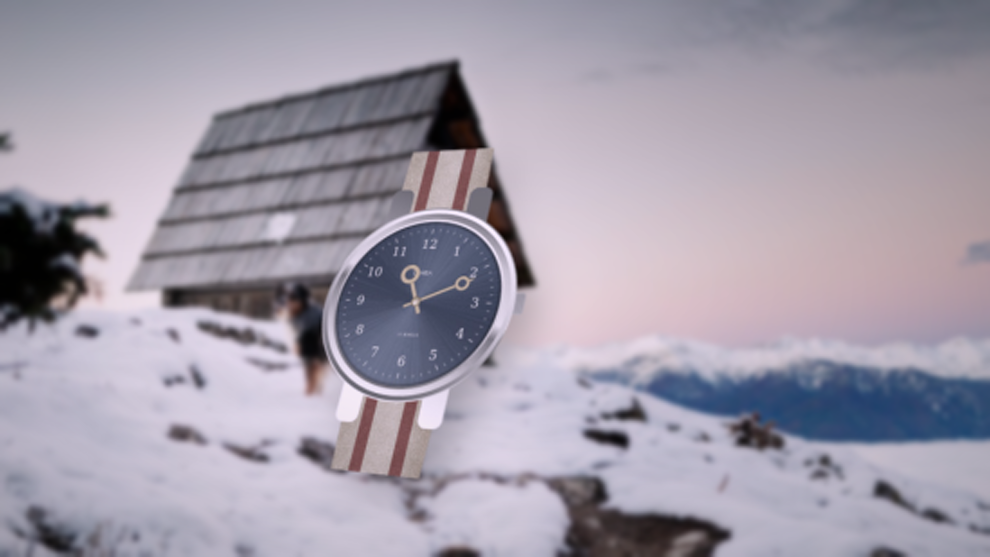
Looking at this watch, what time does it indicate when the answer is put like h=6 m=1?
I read h=11 m=11
